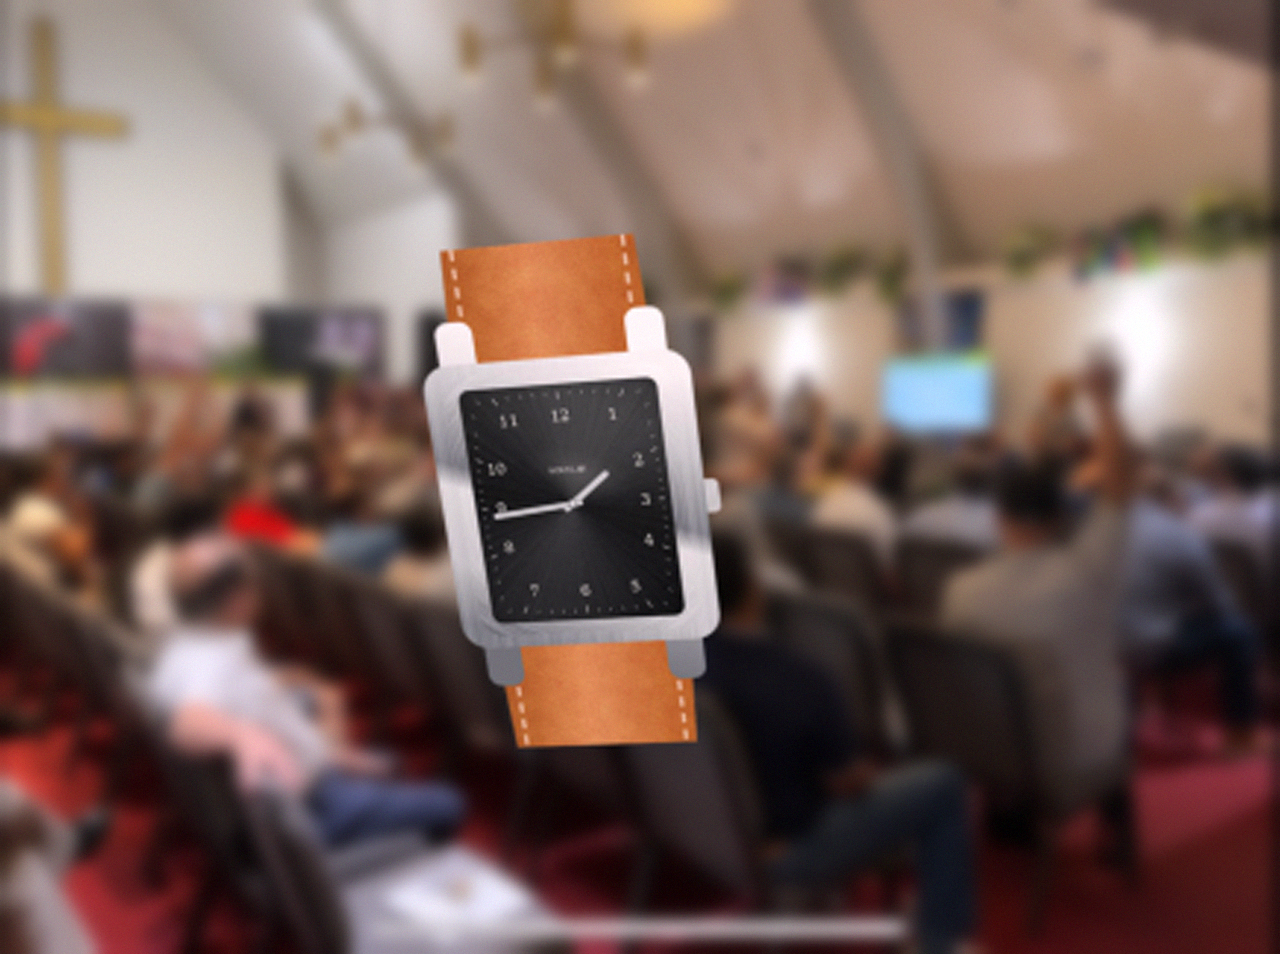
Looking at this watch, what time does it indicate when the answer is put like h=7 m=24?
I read h=1 m=44
